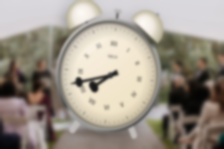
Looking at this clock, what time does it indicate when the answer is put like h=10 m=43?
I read h=7 m=42
